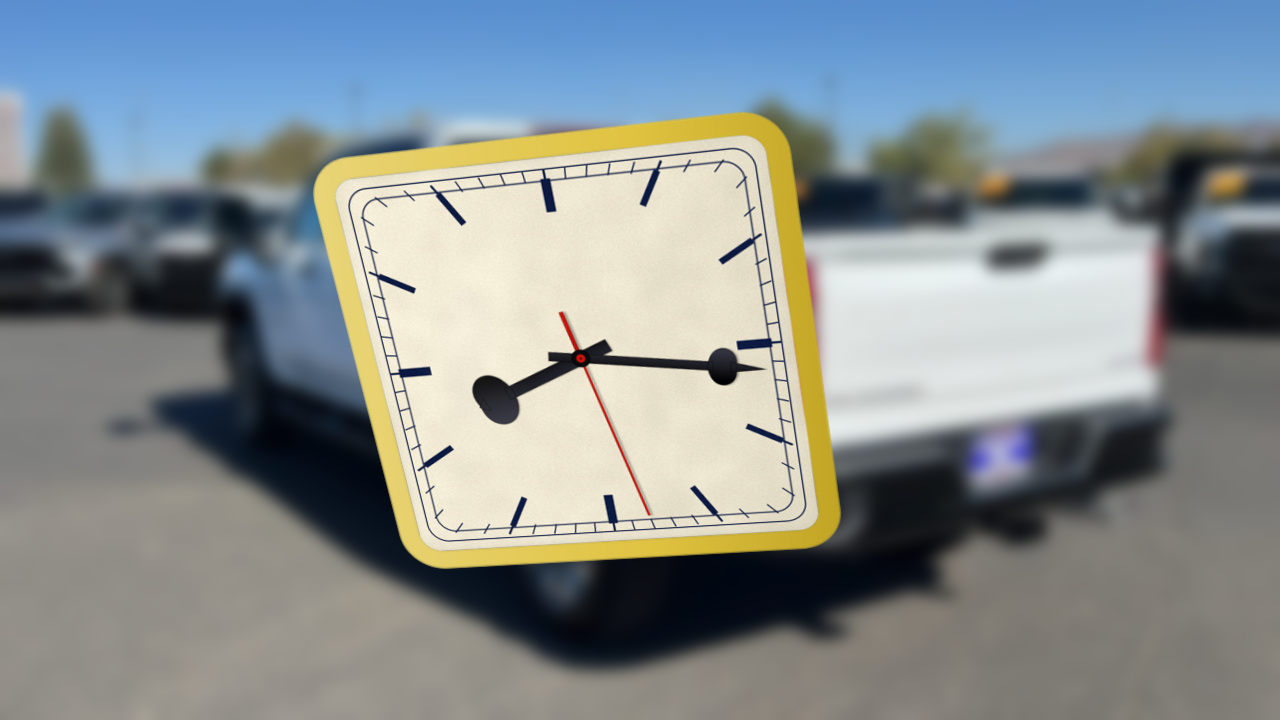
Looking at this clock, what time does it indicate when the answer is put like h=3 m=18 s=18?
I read h=8 m=16 s=28
